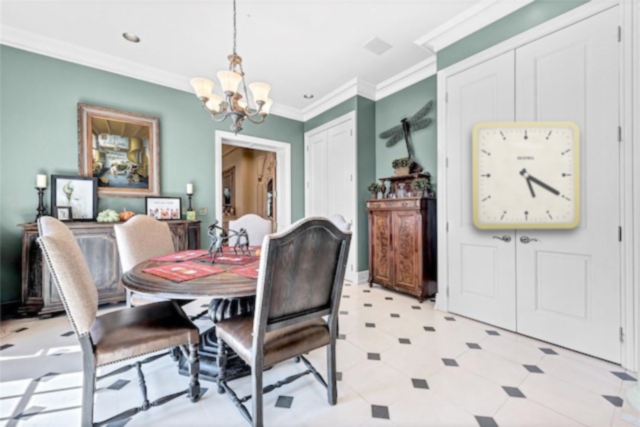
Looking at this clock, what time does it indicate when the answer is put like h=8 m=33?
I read h=5 m=20
